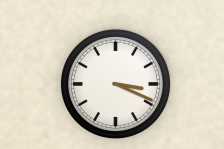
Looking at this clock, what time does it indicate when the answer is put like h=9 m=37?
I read h=3 m=19
